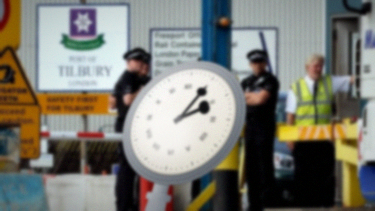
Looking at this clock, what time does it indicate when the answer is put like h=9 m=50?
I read h=2 m=5
